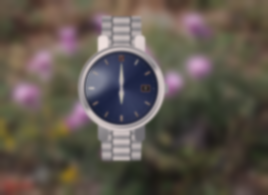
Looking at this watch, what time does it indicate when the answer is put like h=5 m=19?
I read h=6 m=0
